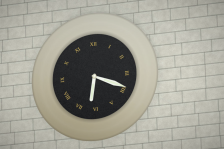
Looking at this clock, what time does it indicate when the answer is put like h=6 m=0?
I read h=6 m=19
